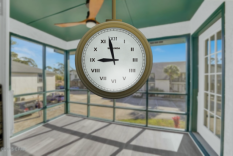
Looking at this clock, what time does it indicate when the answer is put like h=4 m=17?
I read h=8 m=58
